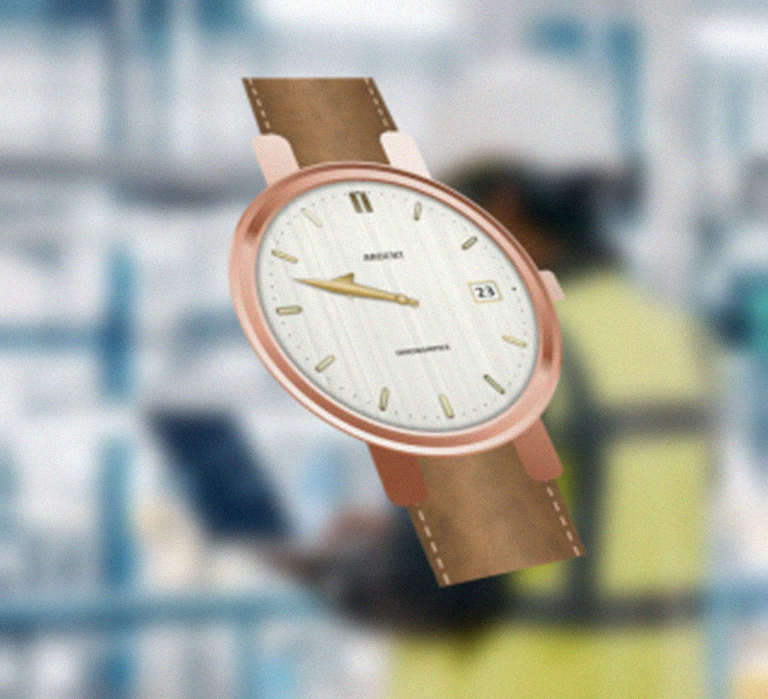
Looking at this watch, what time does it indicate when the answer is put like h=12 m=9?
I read h=9 m=48
